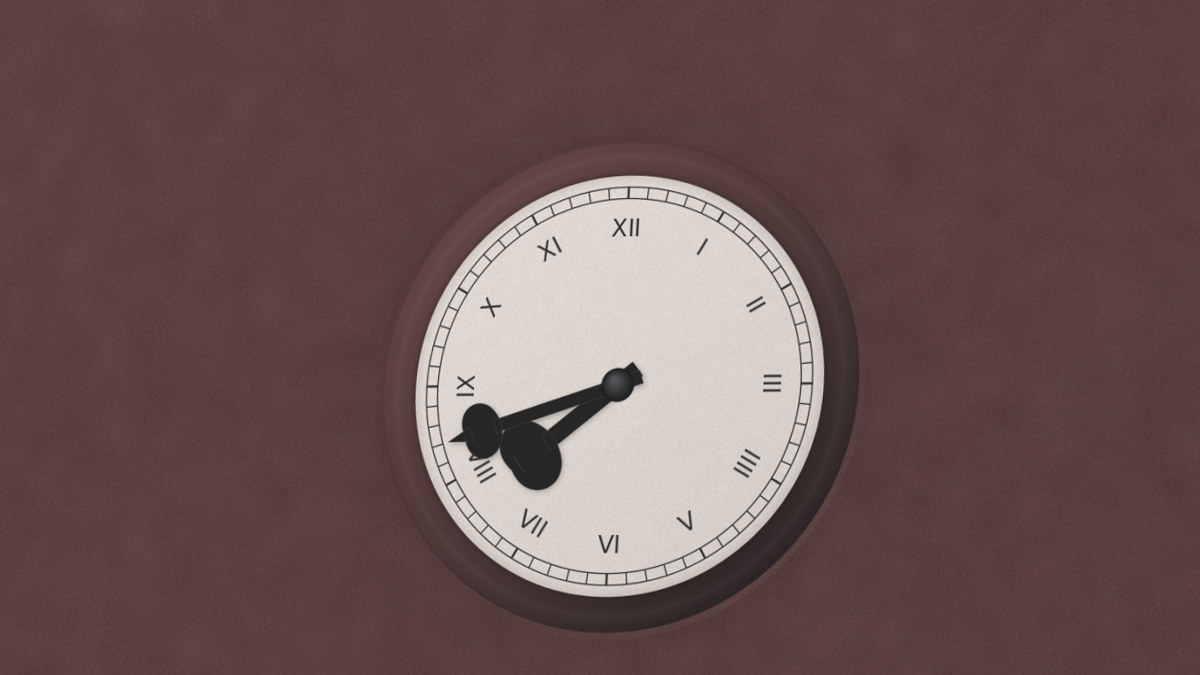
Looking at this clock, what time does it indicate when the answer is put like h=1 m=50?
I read h=7 m=42
